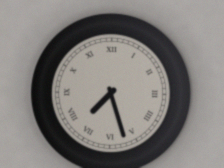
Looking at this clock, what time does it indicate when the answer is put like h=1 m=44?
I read h=7 m=27
